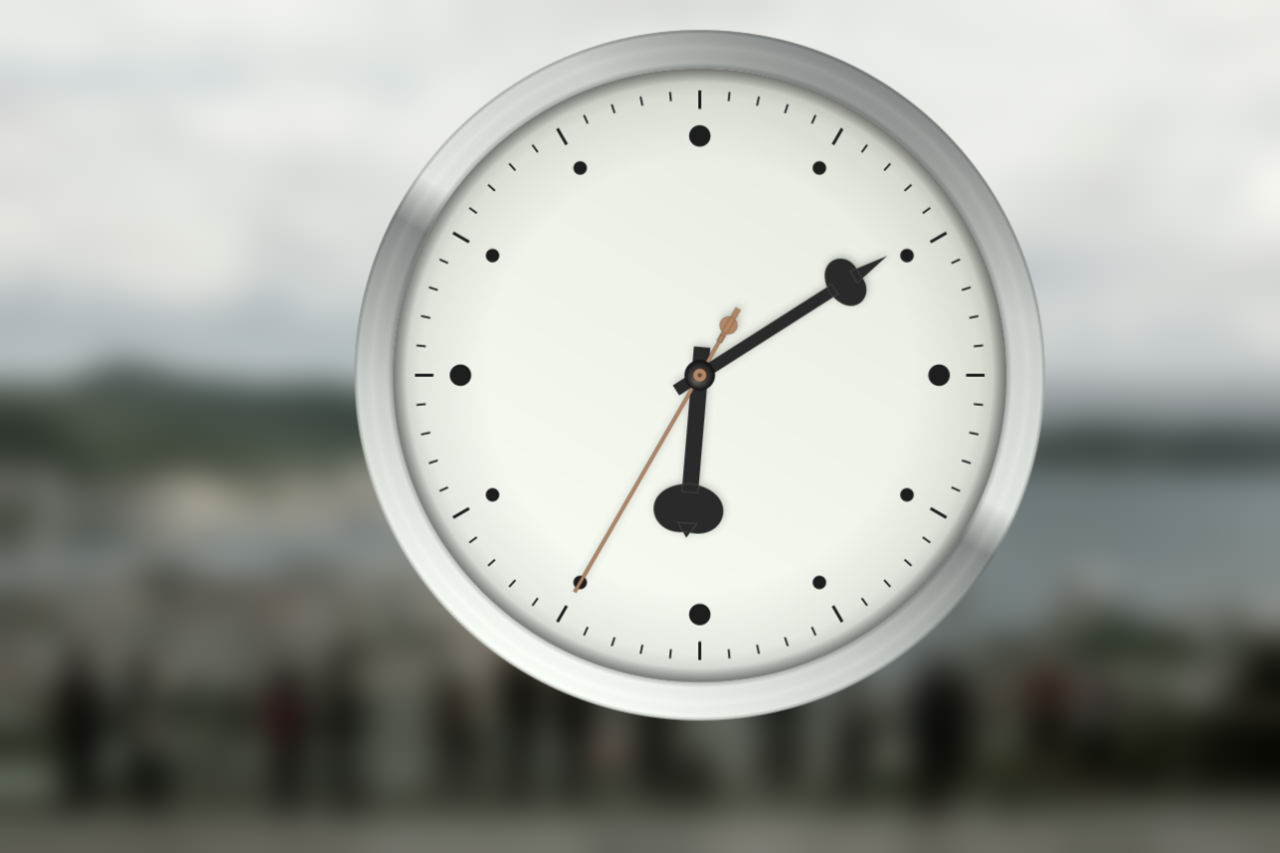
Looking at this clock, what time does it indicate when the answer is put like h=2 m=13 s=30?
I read h=6 m=9 s=35
